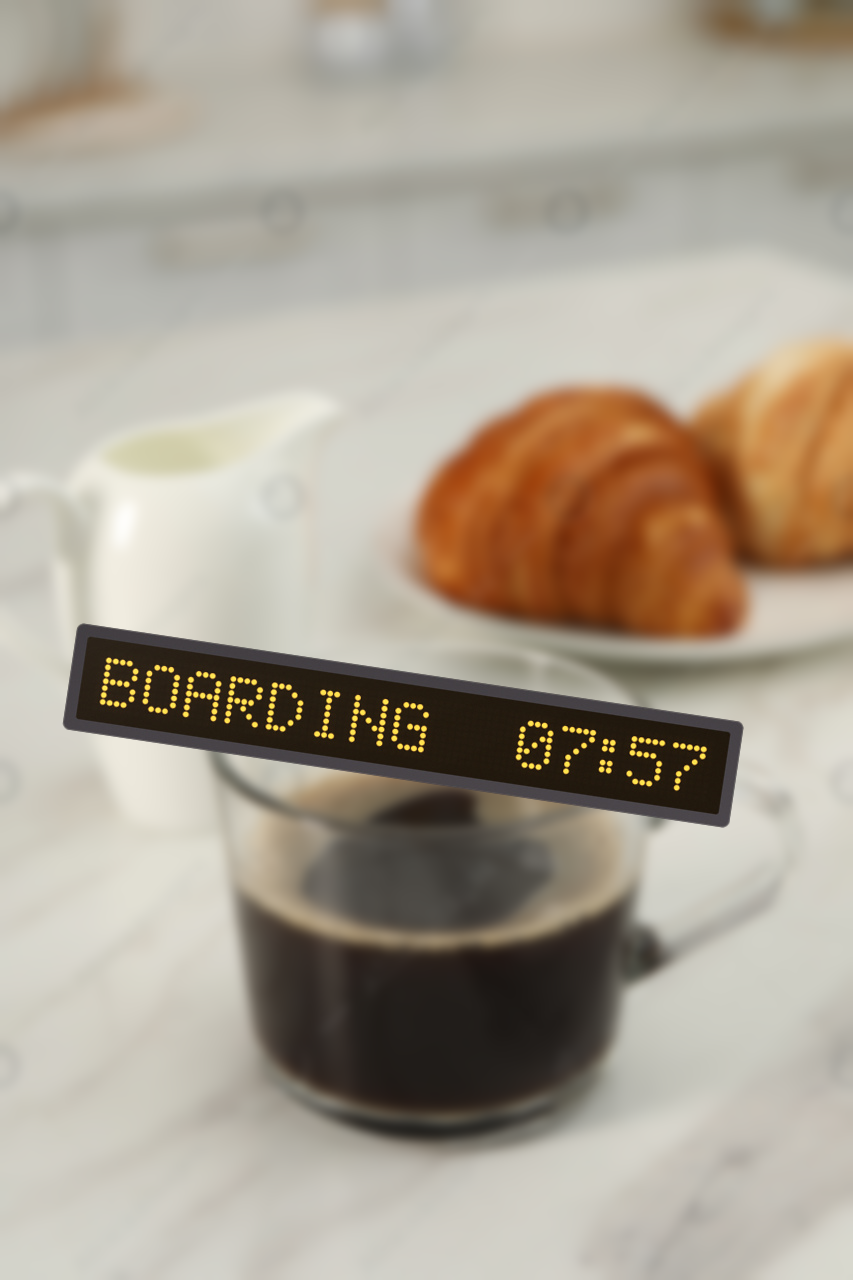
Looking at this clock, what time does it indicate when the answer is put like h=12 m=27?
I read h=7 m=57
